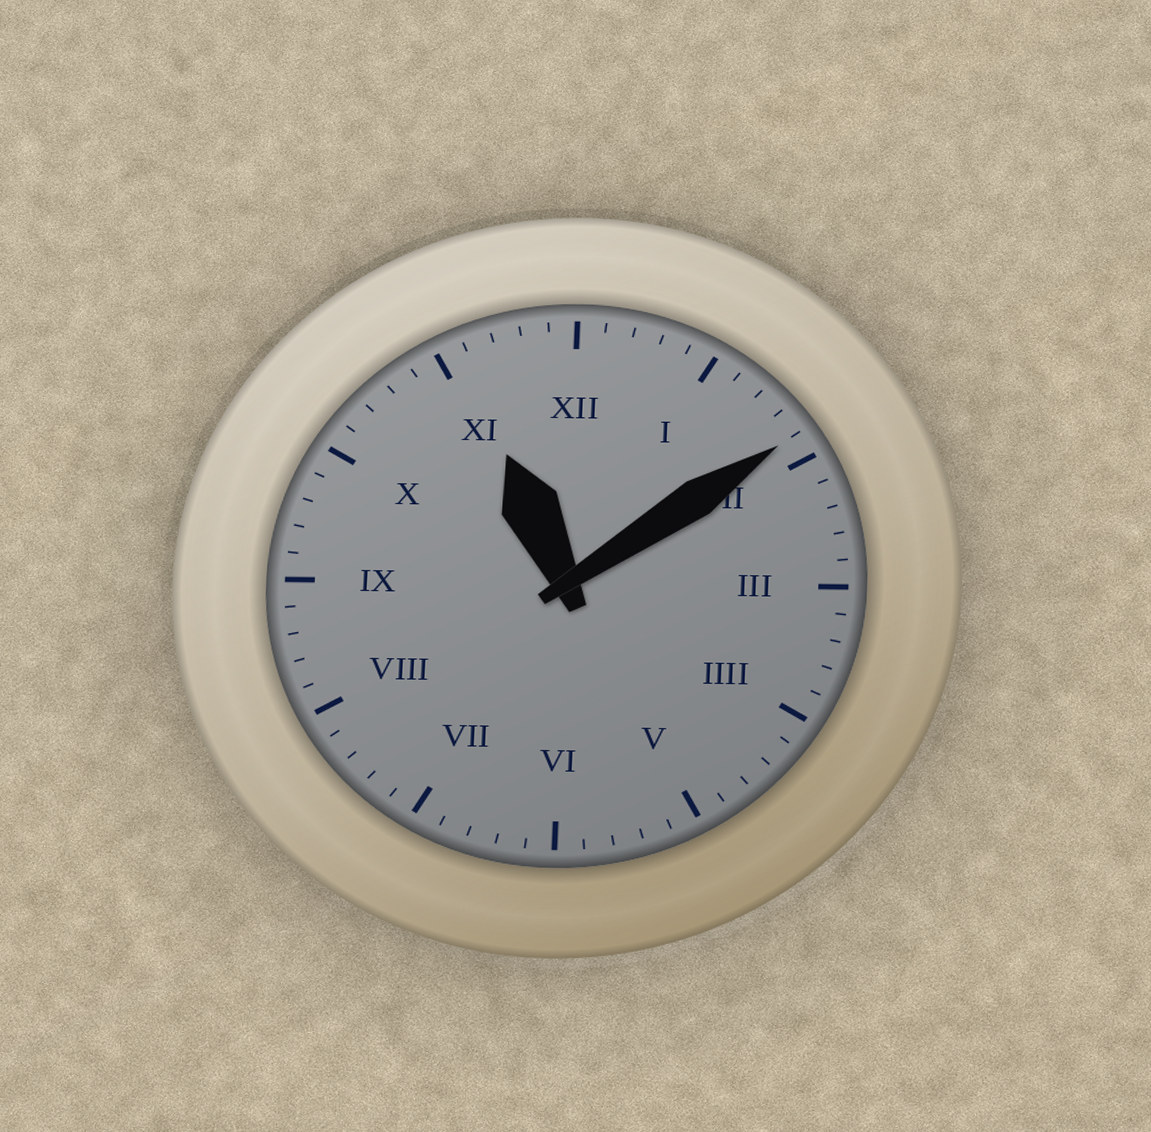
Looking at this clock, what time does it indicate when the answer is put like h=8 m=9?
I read h=11 m=9
